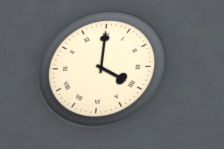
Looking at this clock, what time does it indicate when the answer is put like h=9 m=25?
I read h=4 m=0
